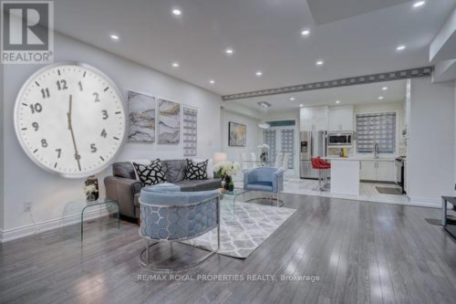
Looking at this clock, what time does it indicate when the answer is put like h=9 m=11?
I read h=12 m=30
